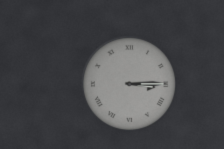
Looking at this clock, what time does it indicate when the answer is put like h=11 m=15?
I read h=3 m=15
